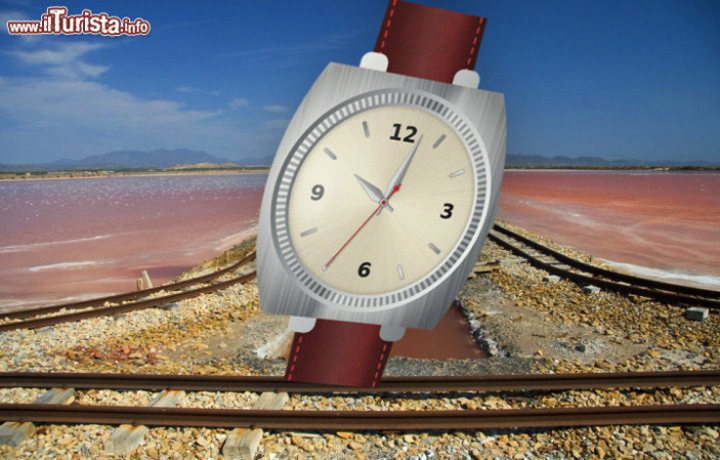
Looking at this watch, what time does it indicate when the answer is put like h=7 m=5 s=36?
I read h=10 m=2 s=35
